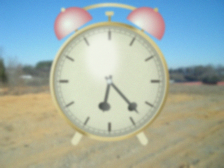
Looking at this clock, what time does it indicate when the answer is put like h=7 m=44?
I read h=6 m=23
